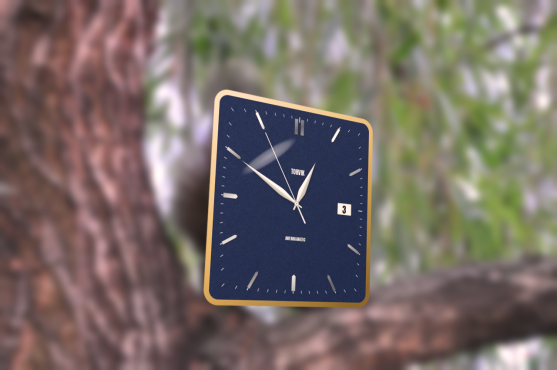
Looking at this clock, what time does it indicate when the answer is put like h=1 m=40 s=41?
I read h=12 m=49 s=55
